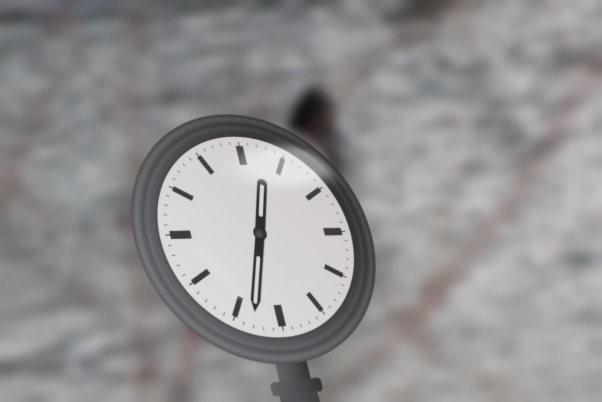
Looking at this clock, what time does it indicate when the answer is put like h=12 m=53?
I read h=12 m=33
